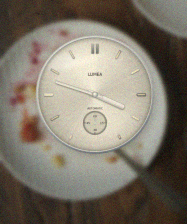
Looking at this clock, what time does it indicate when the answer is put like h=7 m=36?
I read h=3 m=48
